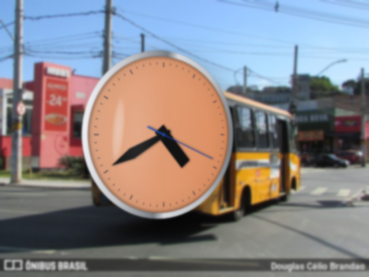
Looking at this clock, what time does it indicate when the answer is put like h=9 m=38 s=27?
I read h=4 m=40 s=19
